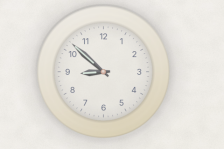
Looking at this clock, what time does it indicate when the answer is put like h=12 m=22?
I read h=8 m=52
